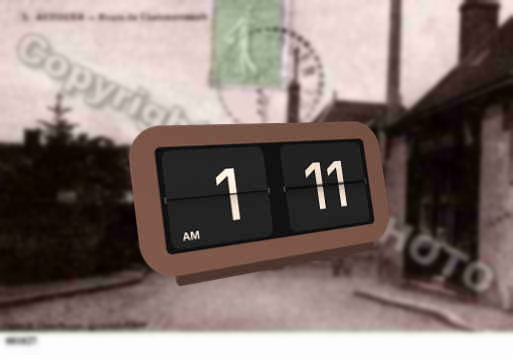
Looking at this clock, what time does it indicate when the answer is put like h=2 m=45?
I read h=1 m=11
